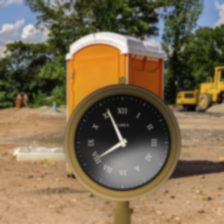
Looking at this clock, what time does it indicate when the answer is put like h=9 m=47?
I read h=7 m=56
